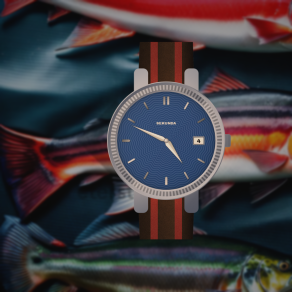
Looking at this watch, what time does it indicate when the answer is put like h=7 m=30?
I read h=4 m=49
